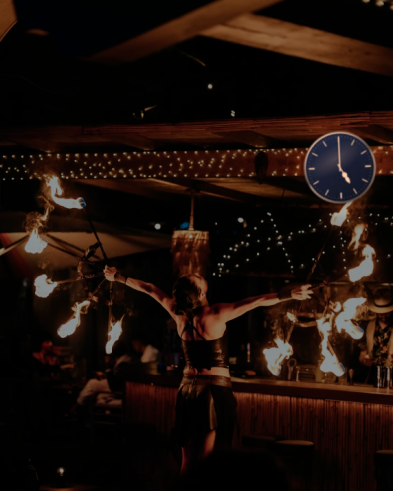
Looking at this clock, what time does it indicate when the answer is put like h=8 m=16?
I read h=5 m=0
